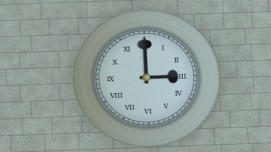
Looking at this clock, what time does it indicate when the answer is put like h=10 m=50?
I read h=3 m=0
